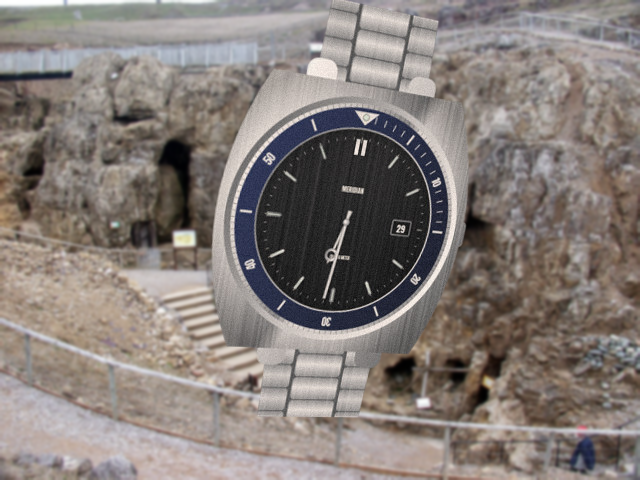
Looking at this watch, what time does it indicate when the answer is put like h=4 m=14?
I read h=6 m=31
